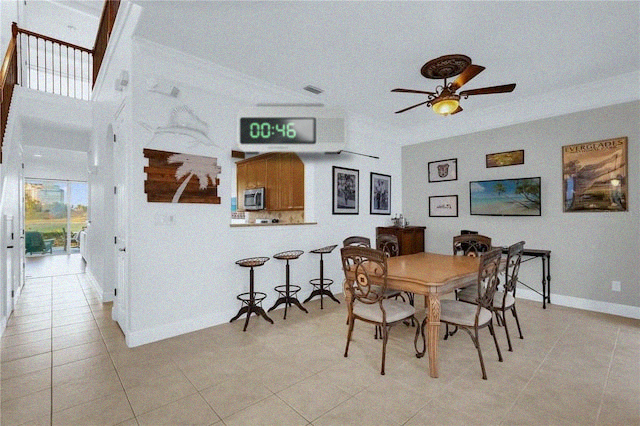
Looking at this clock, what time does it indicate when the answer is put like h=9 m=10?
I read h=0 m=46
